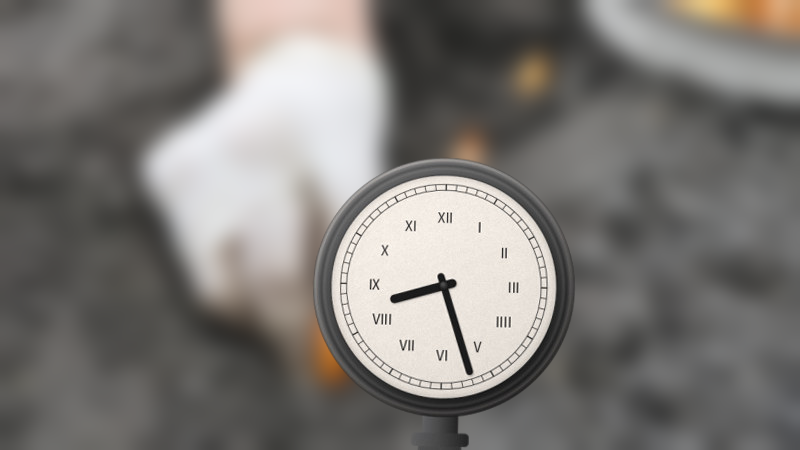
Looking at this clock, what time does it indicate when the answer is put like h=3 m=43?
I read h=8 m=27
